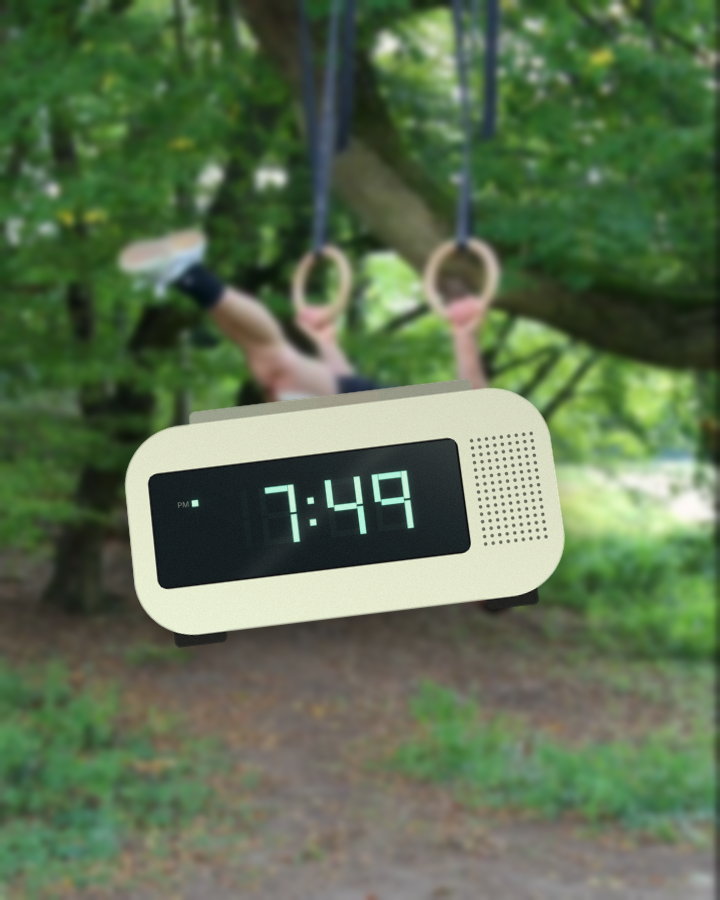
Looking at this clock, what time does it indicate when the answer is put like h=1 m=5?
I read h=7 m=49
